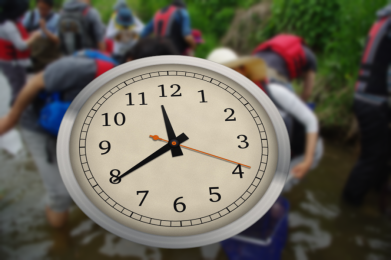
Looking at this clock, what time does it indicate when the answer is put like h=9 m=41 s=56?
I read h=11 m=39 s=19
